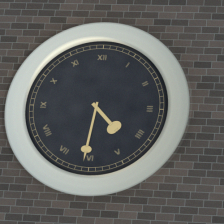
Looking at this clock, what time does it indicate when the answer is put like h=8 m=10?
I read h=4 m=31
